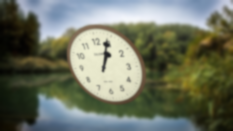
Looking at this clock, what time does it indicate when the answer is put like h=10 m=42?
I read h=1 m=4
